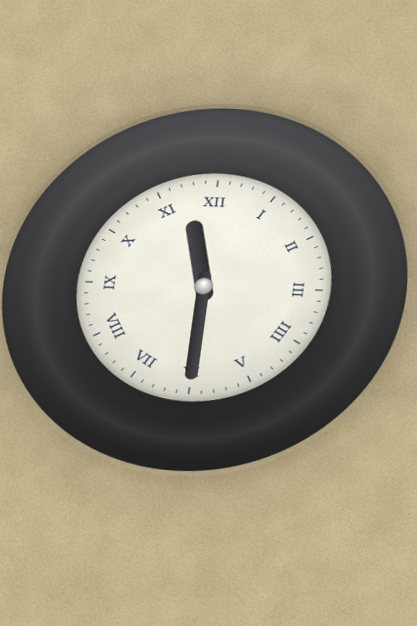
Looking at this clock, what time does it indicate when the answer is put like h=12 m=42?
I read h=11 m=30
